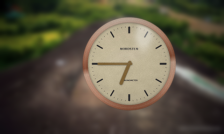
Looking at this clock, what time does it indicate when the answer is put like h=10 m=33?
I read h=6 m=45
